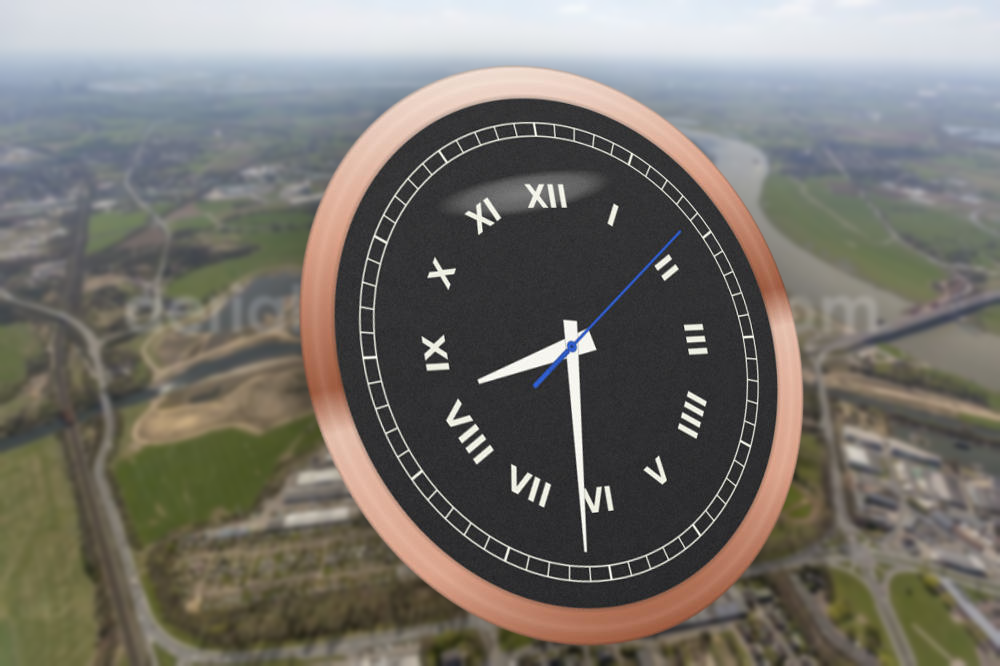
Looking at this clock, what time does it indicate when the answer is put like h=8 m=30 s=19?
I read h=8 m=31 s=9
